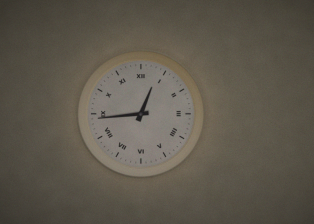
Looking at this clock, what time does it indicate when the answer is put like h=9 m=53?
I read h=12 m=44
